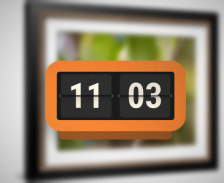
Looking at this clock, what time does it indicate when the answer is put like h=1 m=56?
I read h=11 m=3
